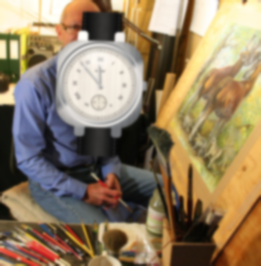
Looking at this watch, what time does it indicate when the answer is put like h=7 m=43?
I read h=11 m=53
